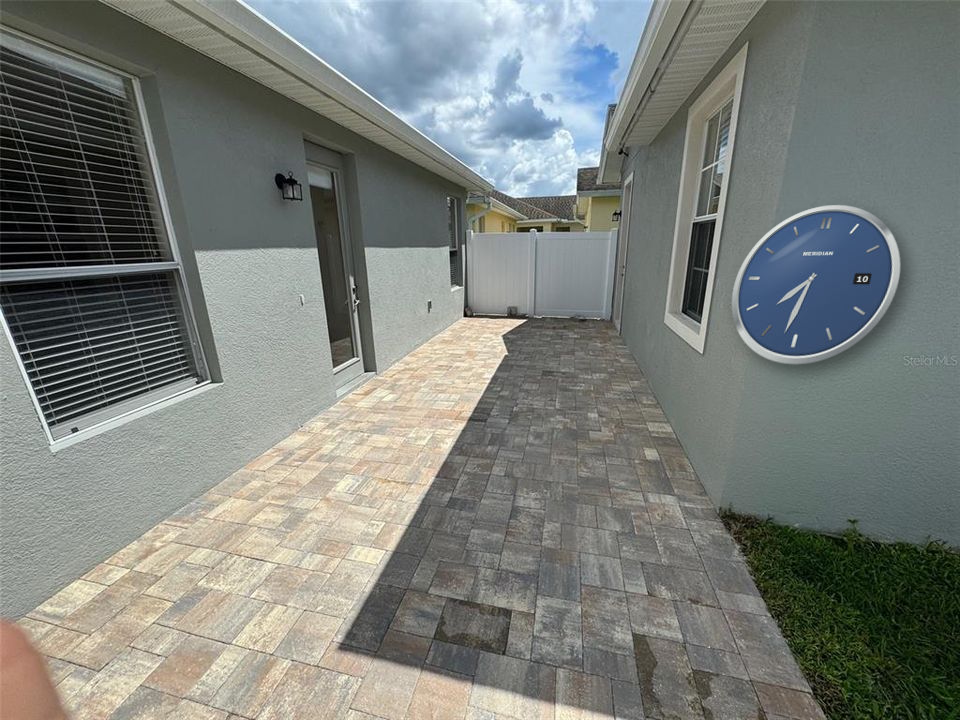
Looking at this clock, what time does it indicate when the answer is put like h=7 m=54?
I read h=7 m=32
